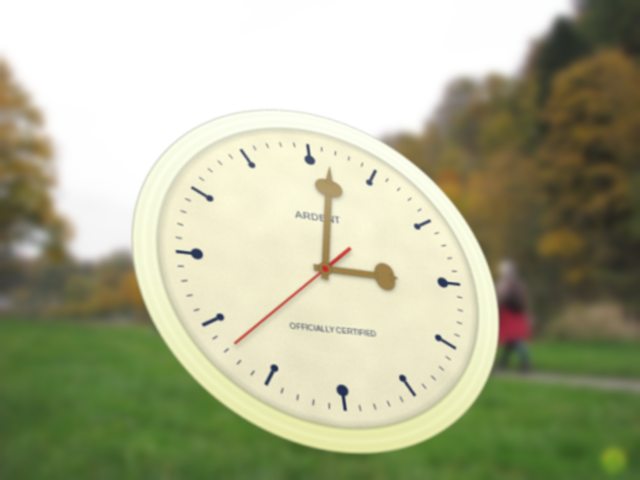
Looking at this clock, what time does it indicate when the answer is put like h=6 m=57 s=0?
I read h=3 m=1 s=38
